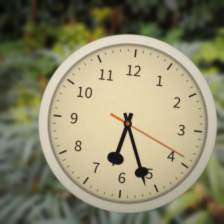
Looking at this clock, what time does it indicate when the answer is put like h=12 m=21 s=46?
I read h=6 m=26 s=19
